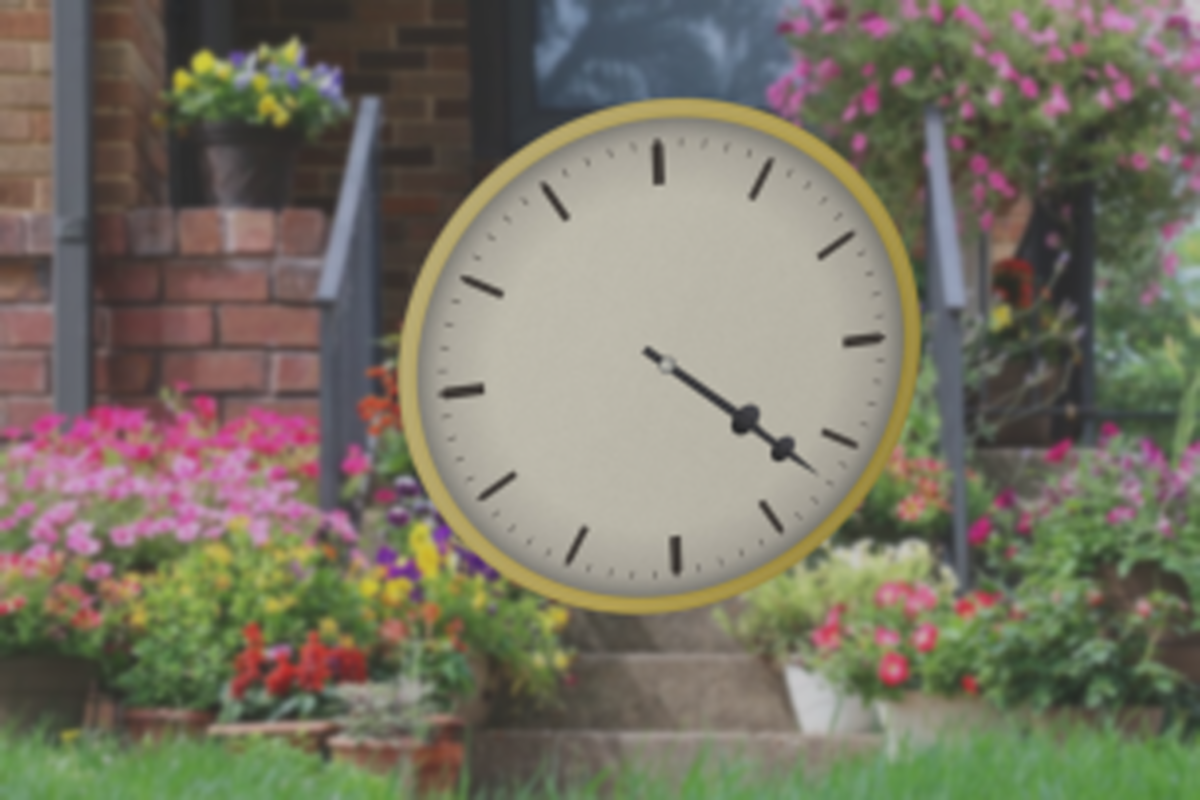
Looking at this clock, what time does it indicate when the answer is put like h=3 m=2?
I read h=4 m=22
